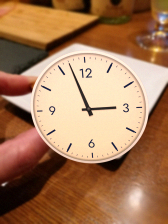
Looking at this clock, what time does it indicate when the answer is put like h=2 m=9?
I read h=2 m=57
